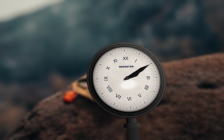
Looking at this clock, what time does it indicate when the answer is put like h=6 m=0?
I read h=2 m=10
